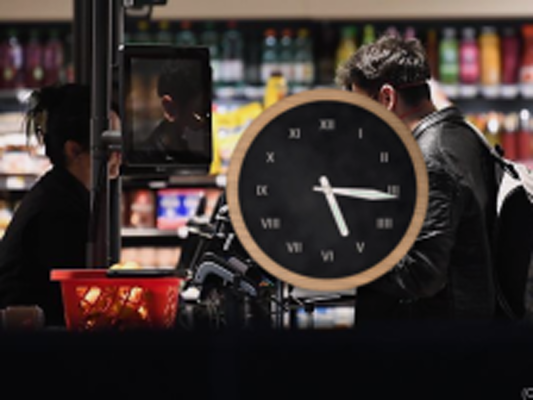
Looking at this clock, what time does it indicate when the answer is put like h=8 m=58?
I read h=5 m=16
